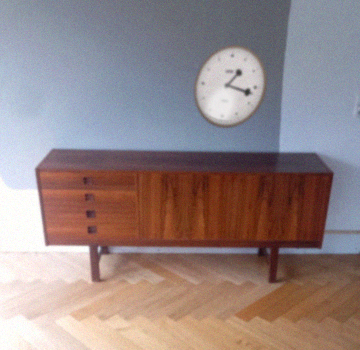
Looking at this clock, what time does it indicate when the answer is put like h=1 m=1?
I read h=1 m=17
